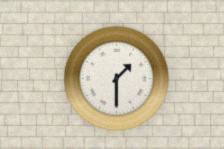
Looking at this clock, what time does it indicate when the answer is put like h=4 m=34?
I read h=1 m=30
